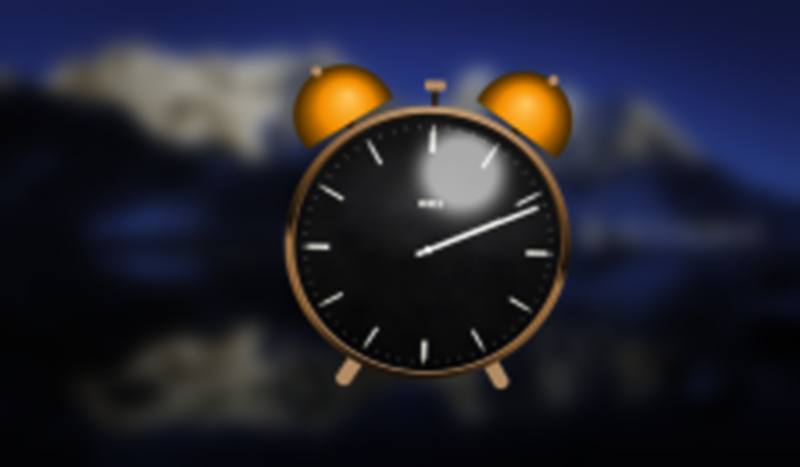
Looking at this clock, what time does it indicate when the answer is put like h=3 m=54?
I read h=2 m=11
